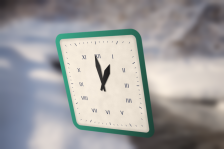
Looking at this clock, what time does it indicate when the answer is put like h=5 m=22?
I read h=12 m=59
